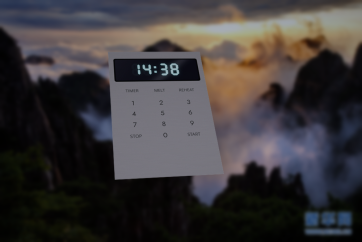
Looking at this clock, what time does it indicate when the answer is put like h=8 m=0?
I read h=14 m=38
